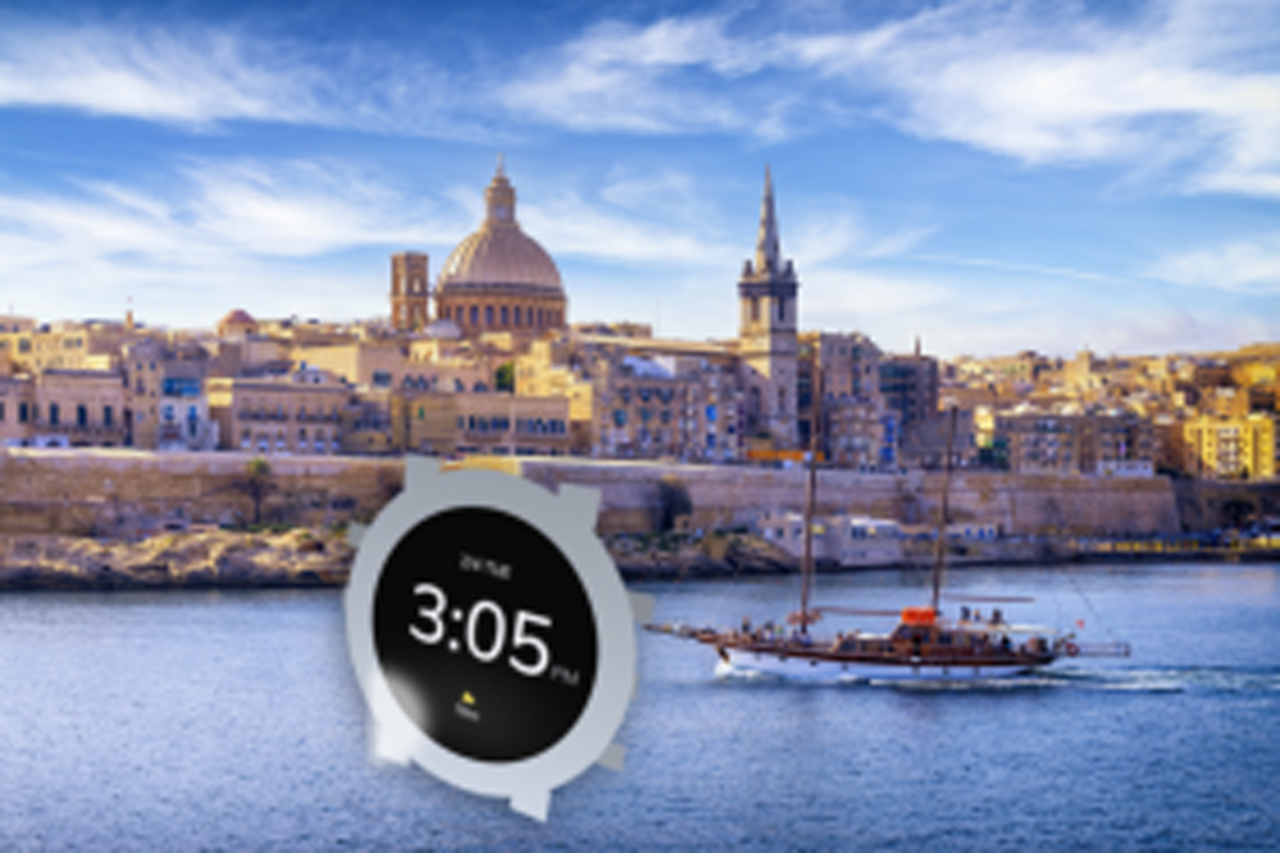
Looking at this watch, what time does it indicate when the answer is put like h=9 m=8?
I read h=3 m=5
